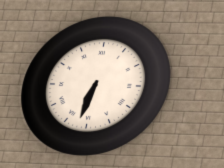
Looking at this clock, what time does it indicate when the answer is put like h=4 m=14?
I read h=6 m=32
